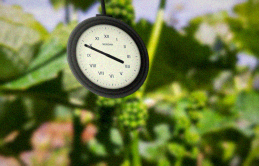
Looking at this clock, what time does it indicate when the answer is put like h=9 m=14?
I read h=3 m=49
